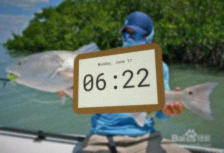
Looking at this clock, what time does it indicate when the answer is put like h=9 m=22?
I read h=6 m=22
